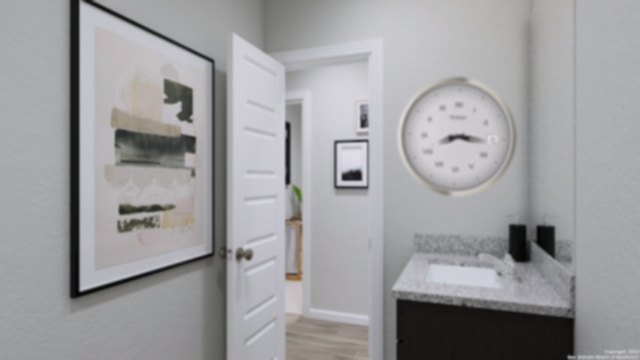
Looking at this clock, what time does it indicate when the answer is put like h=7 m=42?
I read h=8 m=16
